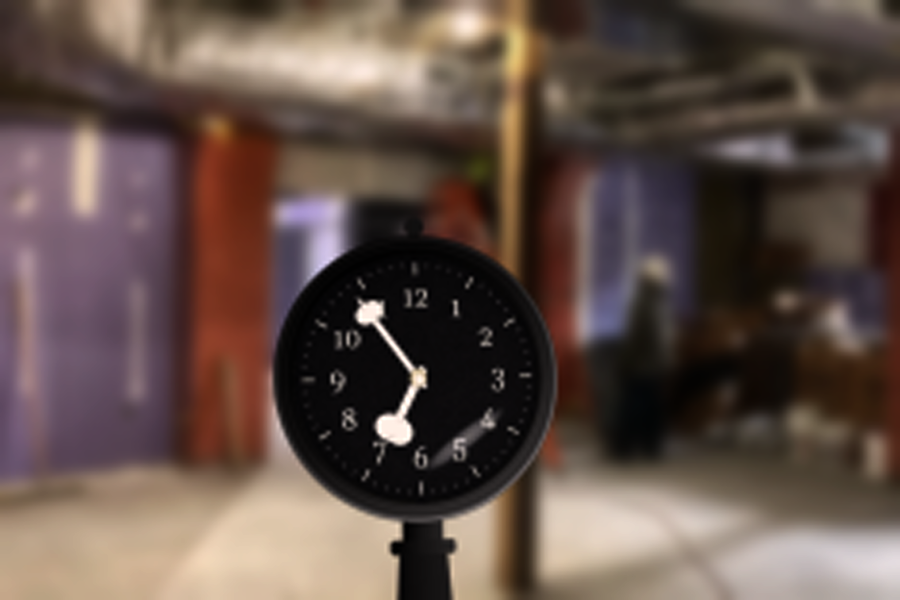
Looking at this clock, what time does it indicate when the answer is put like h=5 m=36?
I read h=6 m=54
